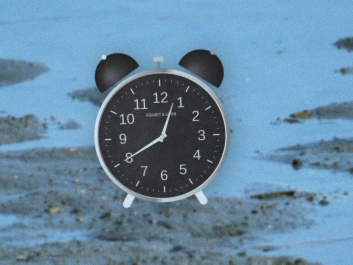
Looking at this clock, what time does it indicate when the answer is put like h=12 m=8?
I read h=12 m=40
